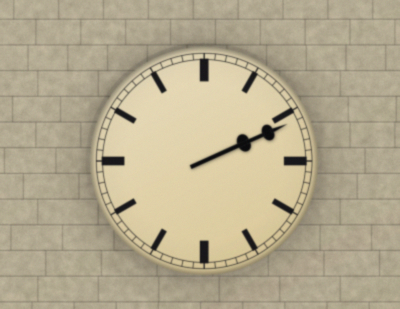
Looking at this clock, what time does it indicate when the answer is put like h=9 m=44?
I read h=2 m=11
